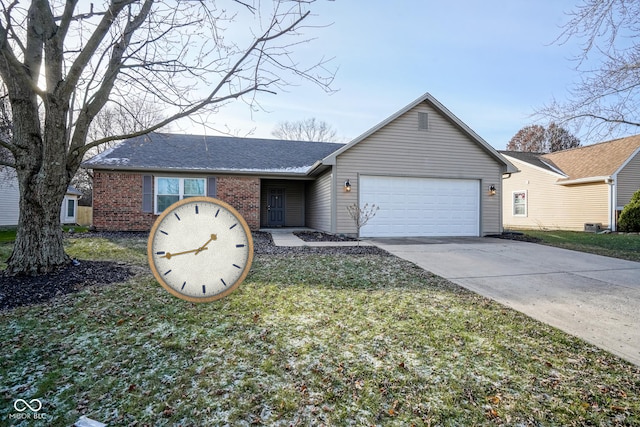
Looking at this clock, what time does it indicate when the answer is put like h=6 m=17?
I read h=1 m=44
